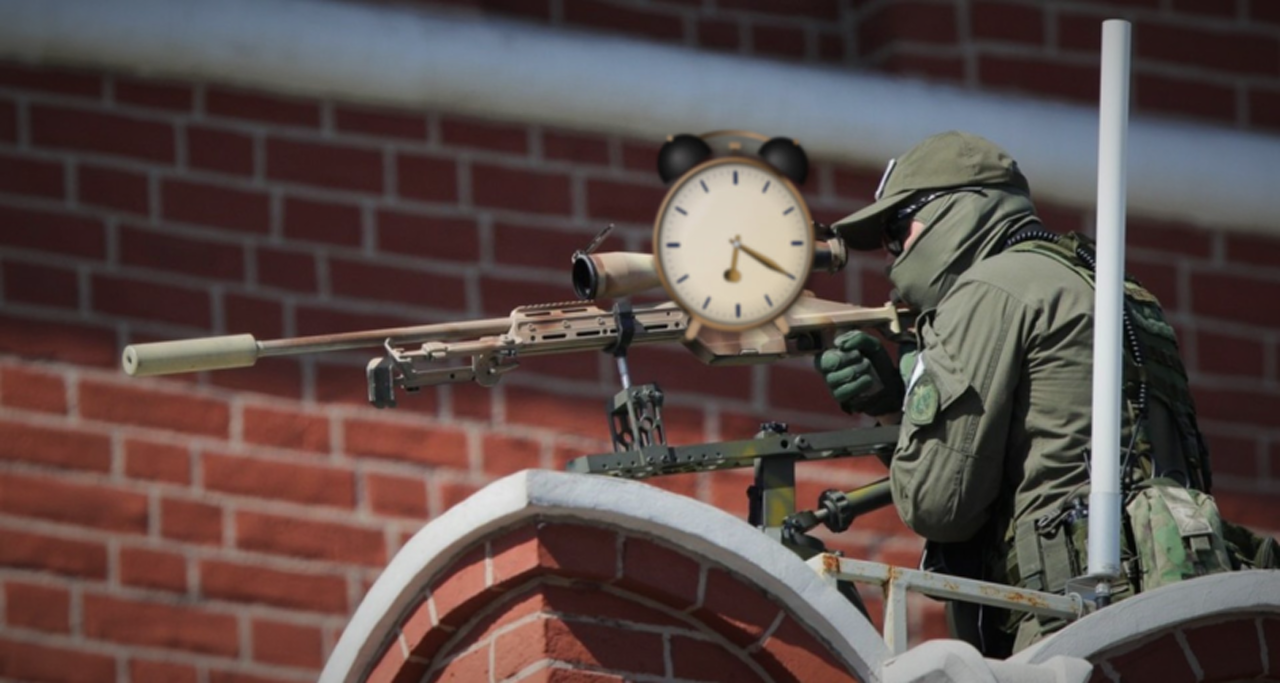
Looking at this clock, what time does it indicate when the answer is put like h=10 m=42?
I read h=6 m=20
